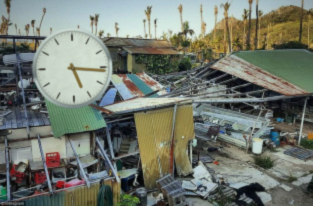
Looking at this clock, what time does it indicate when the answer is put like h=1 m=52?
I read h=5 m=16
